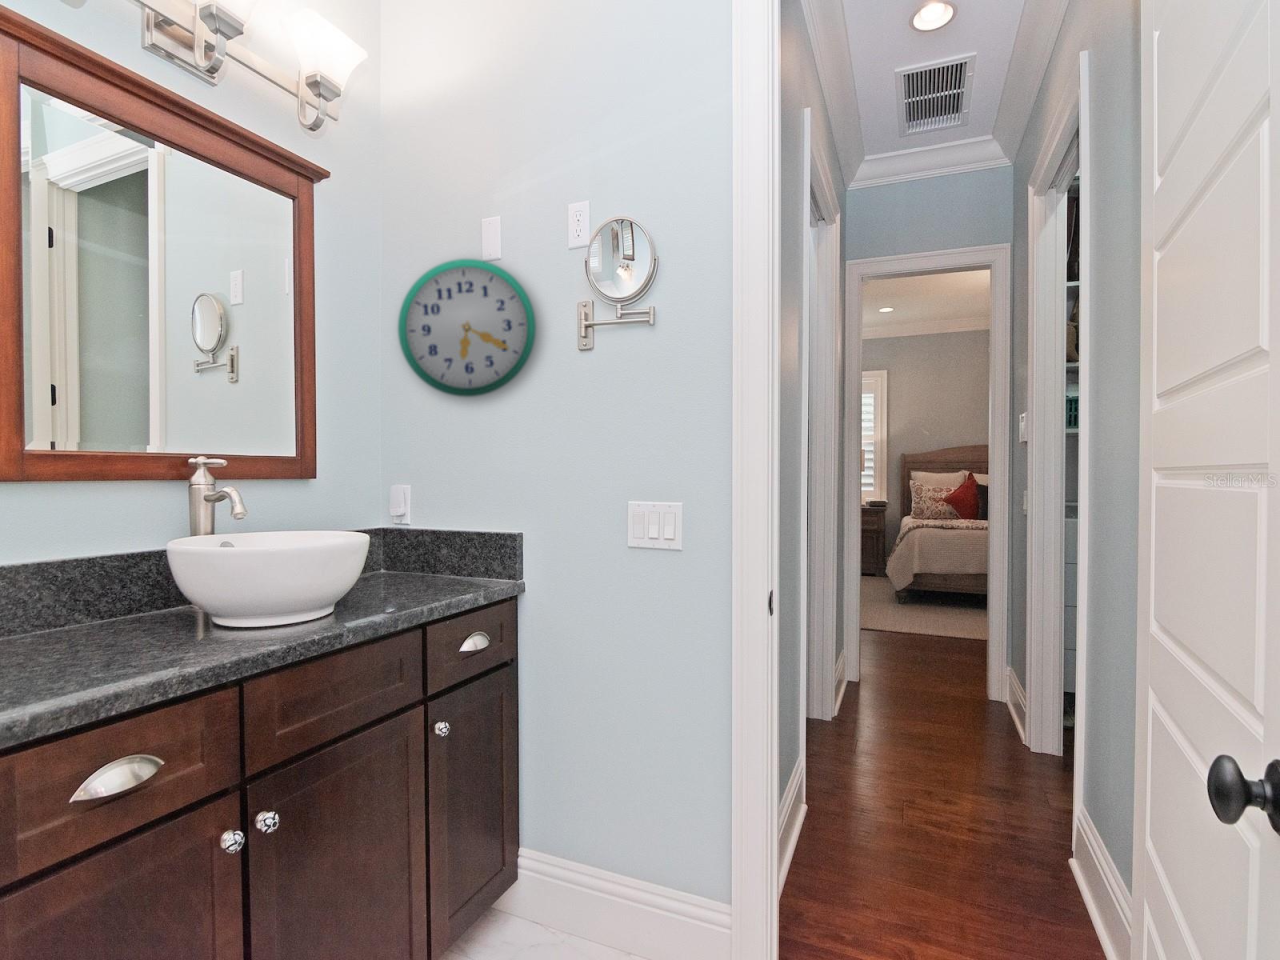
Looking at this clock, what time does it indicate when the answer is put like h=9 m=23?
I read h=6 m=20
